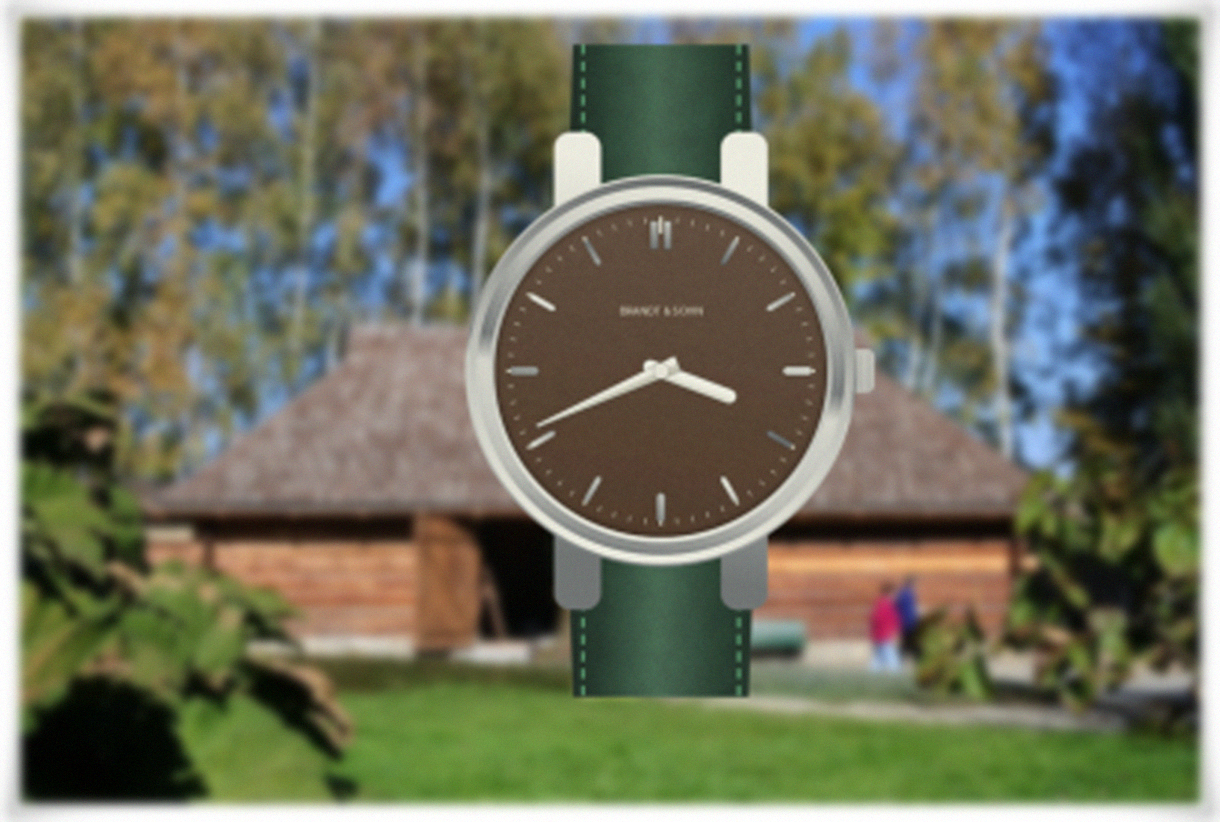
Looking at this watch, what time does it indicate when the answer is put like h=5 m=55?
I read h=3 m=41
